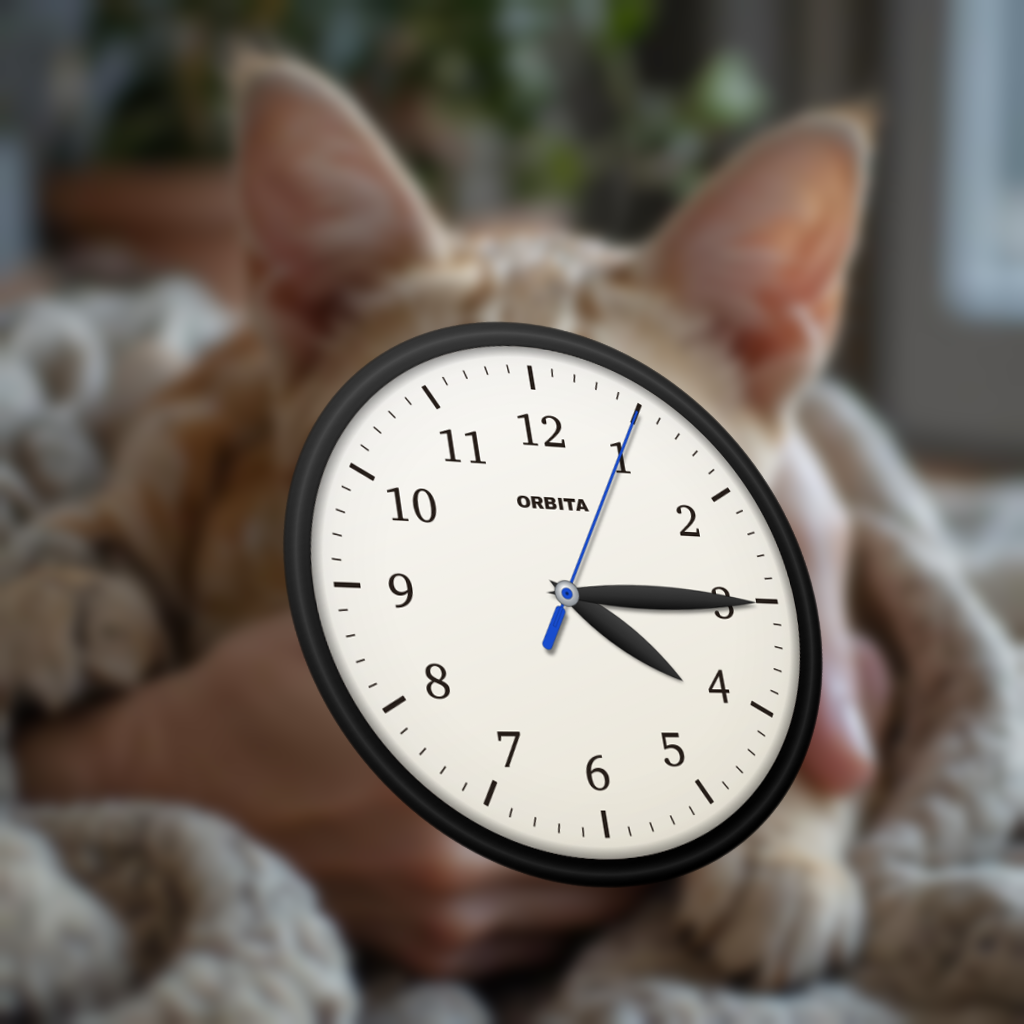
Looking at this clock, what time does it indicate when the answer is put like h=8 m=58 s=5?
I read h=4 m=15 s=5
